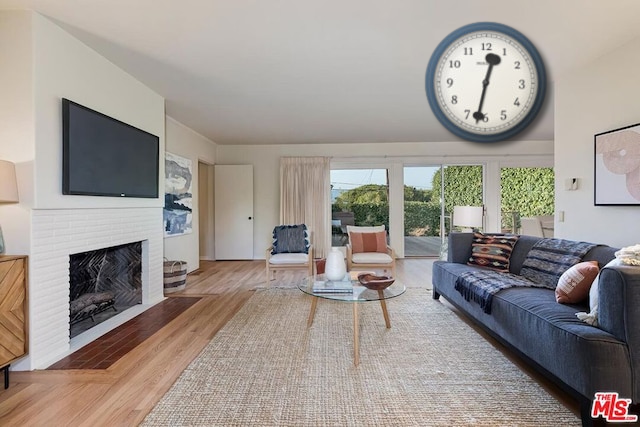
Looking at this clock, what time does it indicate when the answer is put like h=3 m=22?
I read h=12 m=32
